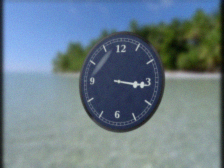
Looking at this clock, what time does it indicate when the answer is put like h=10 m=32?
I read h=3 m=16
